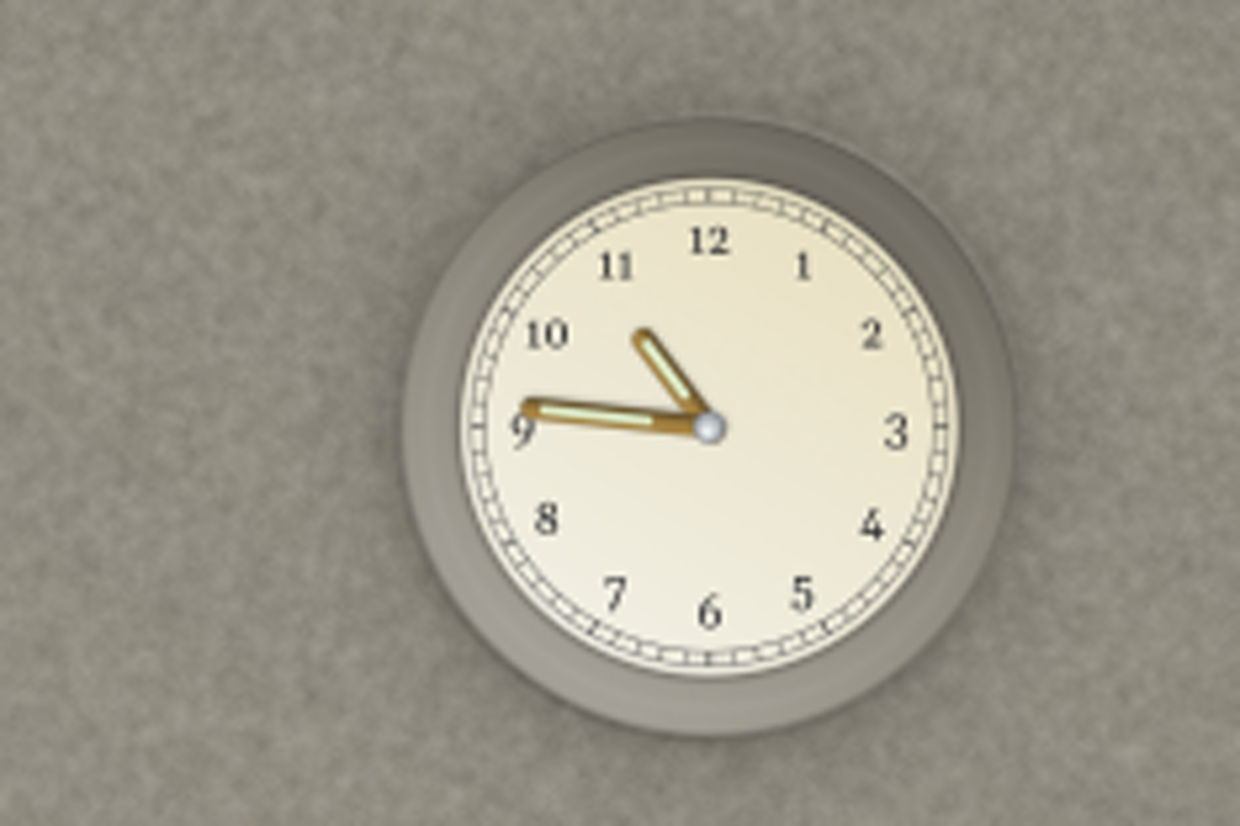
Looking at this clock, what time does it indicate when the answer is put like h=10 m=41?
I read h=10 m=46
